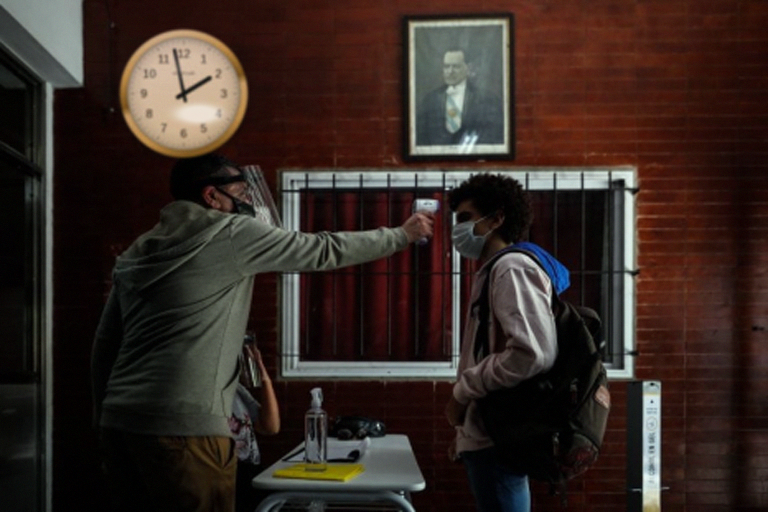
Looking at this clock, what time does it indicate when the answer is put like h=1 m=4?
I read h=1 m=58
